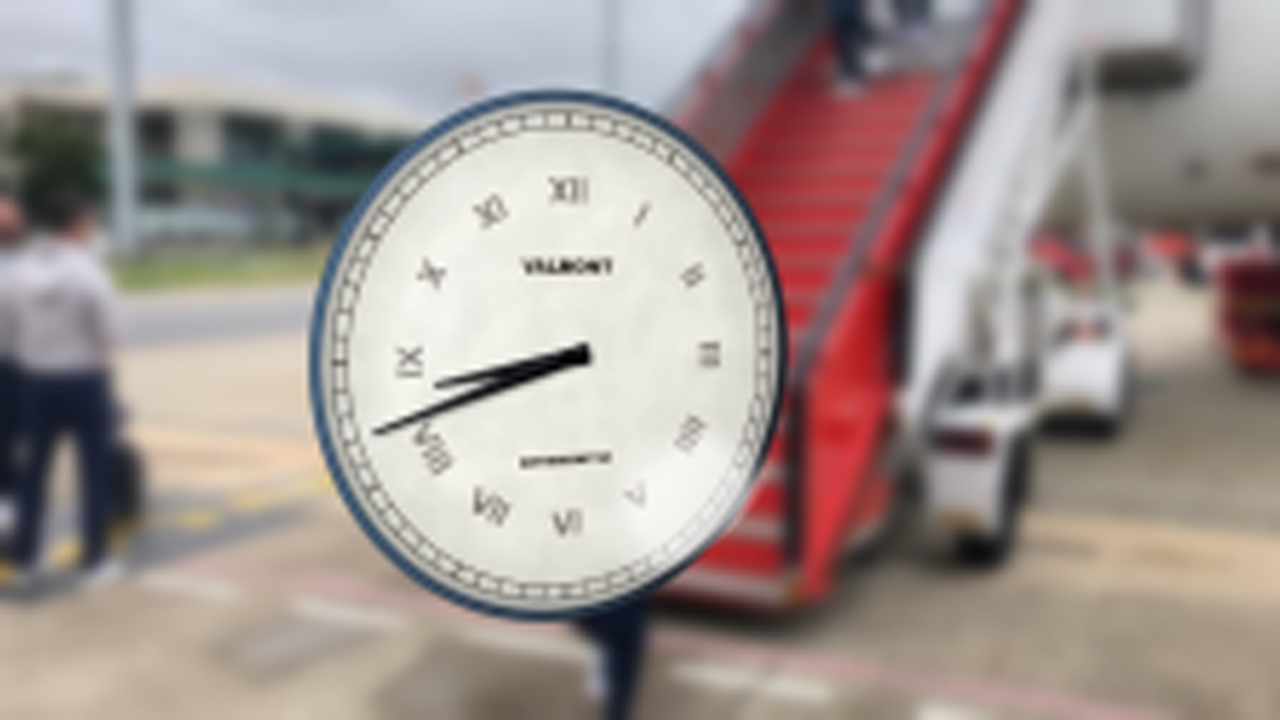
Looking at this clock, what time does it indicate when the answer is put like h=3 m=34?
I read h=8 m=42
